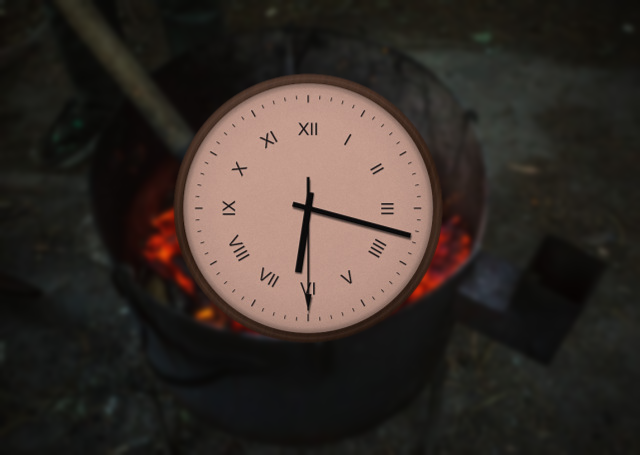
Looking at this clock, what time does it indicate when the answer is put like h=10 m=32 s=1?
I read h=6 m=17 s=30
